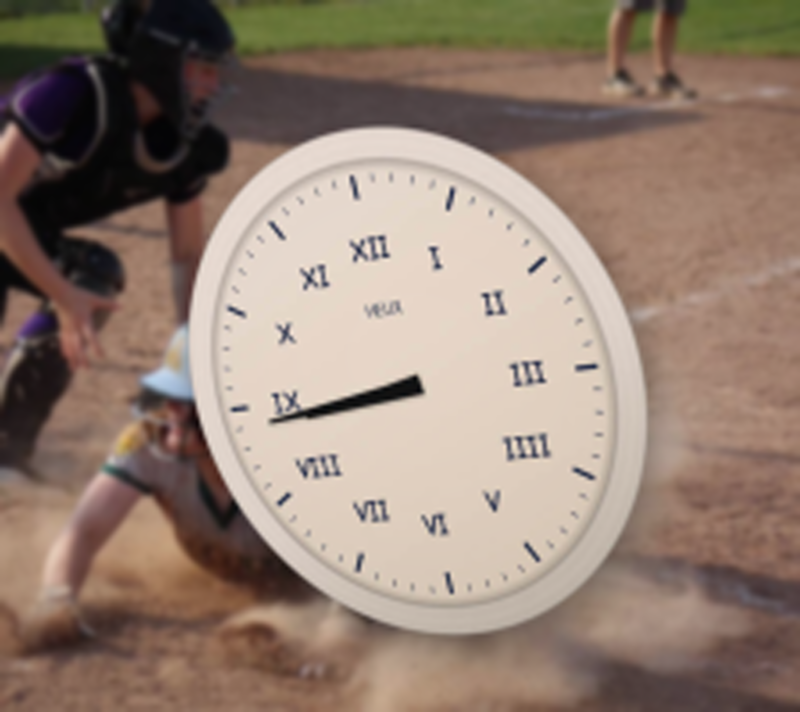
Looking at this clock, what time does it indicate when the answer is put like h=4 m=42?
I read h=8 m=44
